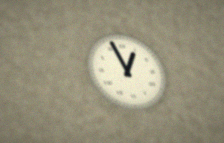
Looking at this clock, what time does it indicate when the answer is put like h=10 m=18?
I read h=12 m=57
